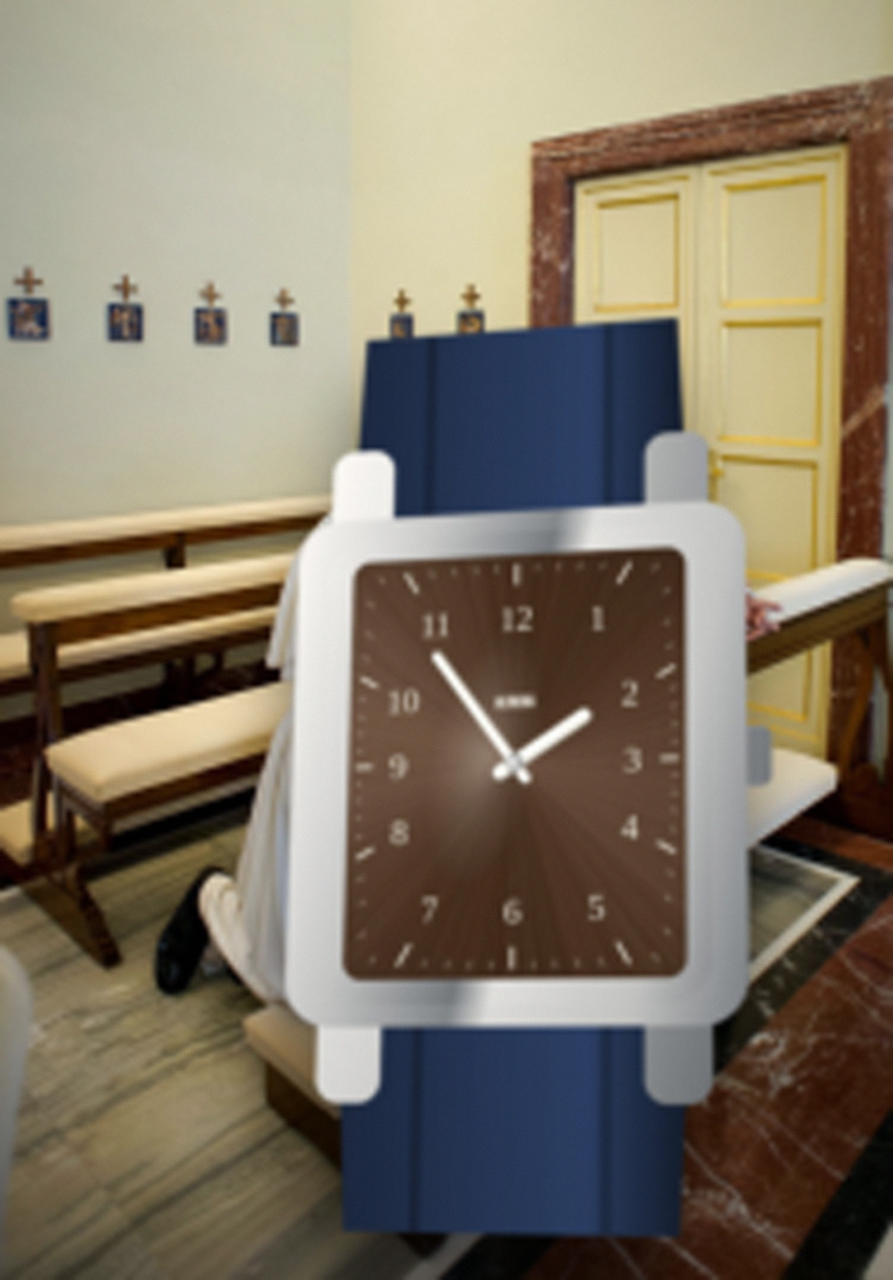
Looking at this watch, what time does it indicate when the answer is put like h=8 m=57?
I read h=1 m=54
